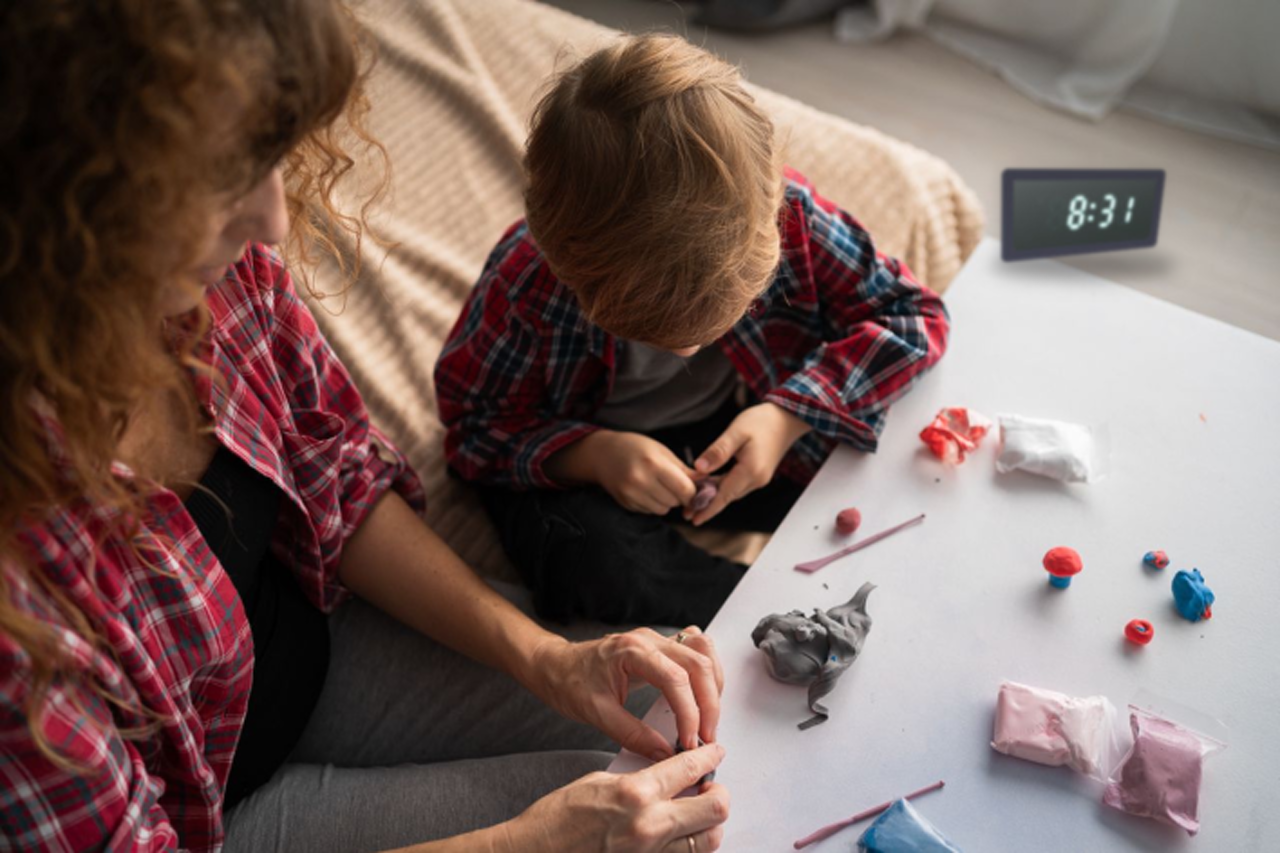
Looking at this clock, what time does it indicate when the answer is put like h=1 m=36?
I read h=8 m=31
